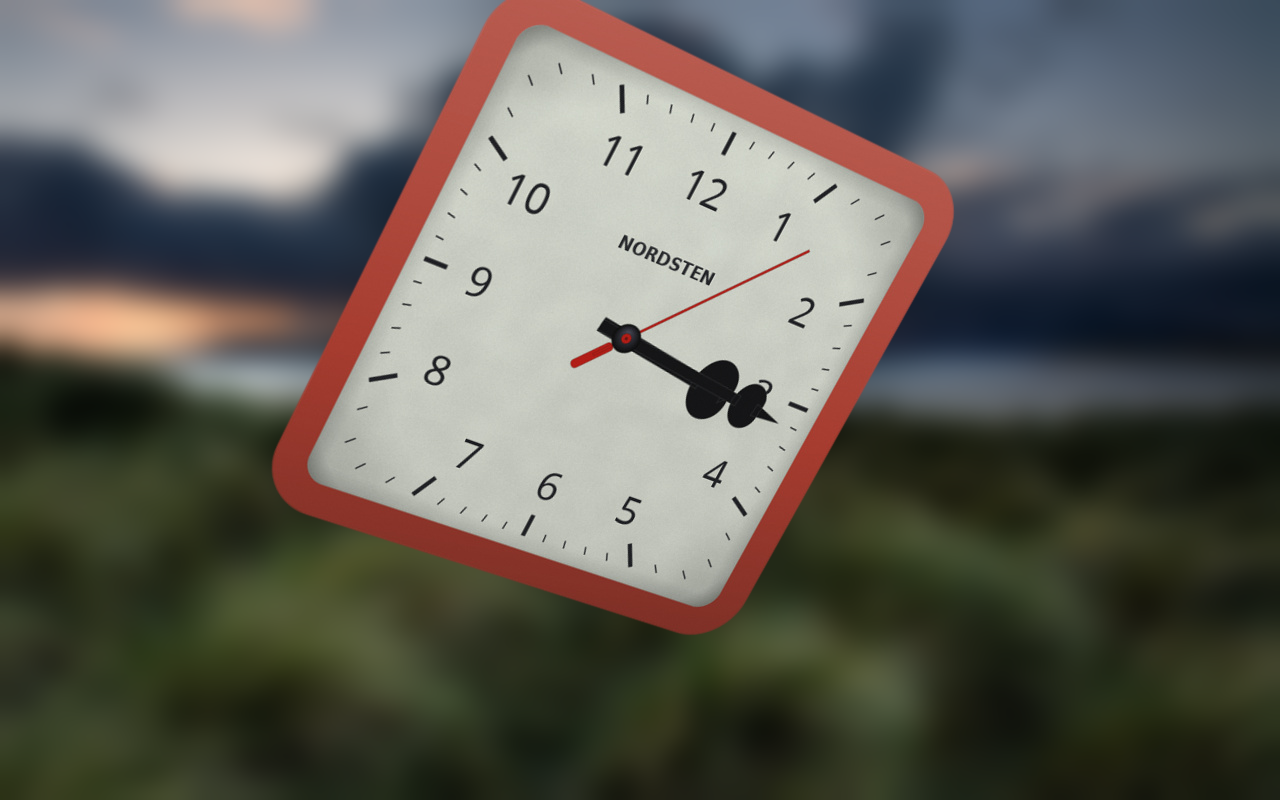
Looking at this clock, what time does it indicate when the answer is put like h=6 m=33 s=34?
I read h=3 m=16 s=7
